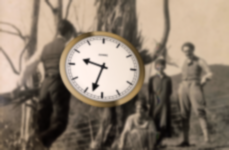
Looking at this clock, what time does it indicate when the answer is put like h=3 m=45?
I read h=9 m=33
